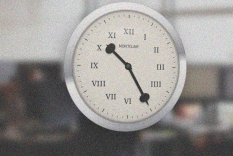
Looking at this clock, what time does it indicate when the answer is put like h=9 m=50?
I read h=10 m=25
